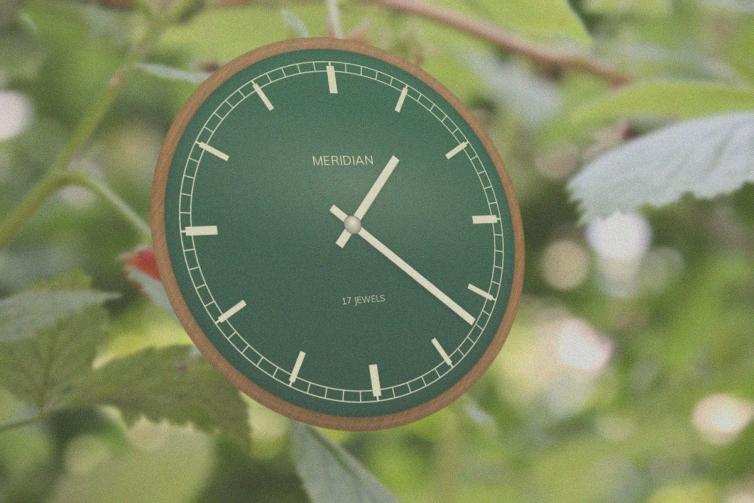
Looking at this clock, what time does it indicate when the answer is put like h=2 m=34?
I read h=1 m=22
